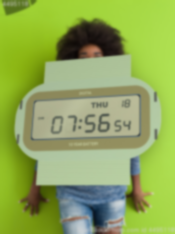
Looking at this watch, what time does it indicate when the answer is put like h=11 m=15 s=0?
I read h=7 m=56 s=54
